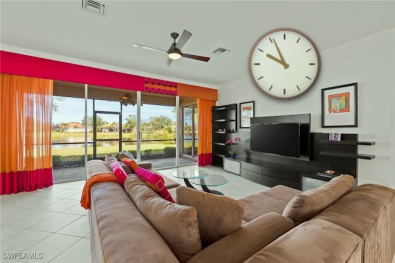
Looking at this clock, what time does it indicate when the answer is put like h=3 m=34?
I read h=9 m=56
